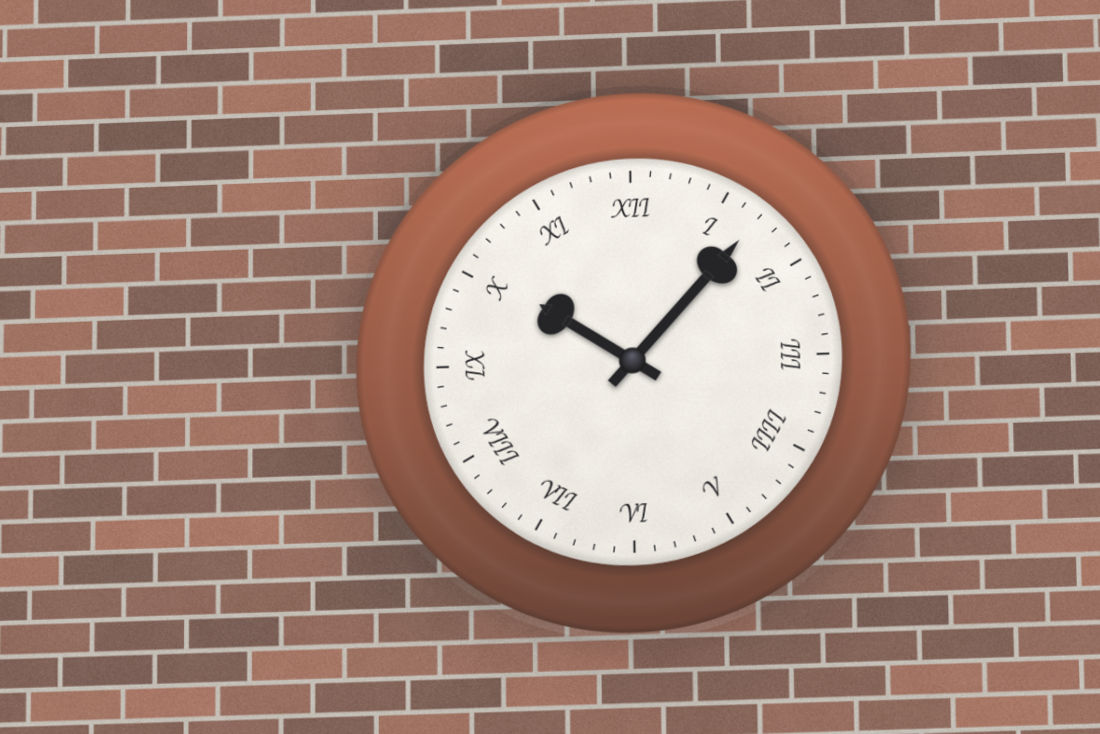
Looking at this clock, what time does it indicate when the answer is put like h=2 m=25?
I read h=10 m=7
